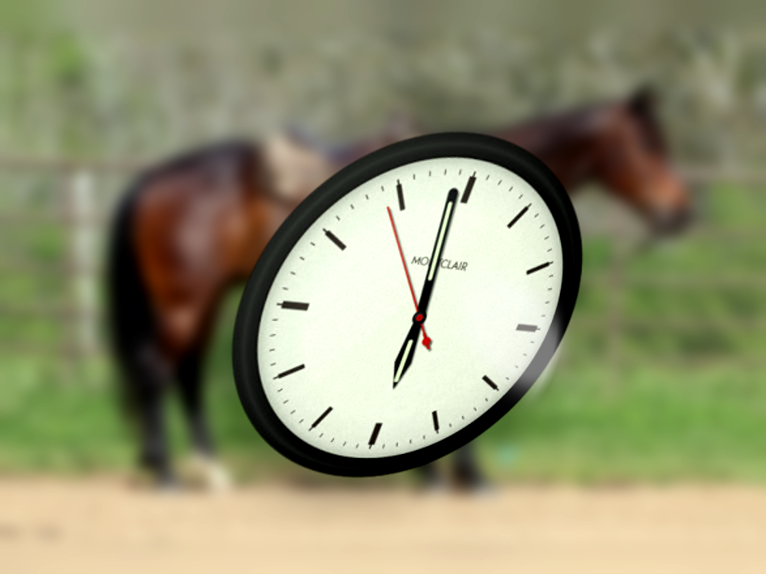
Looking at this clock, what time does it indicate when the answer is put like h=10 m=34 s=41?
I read h=5 m=58 s=54
